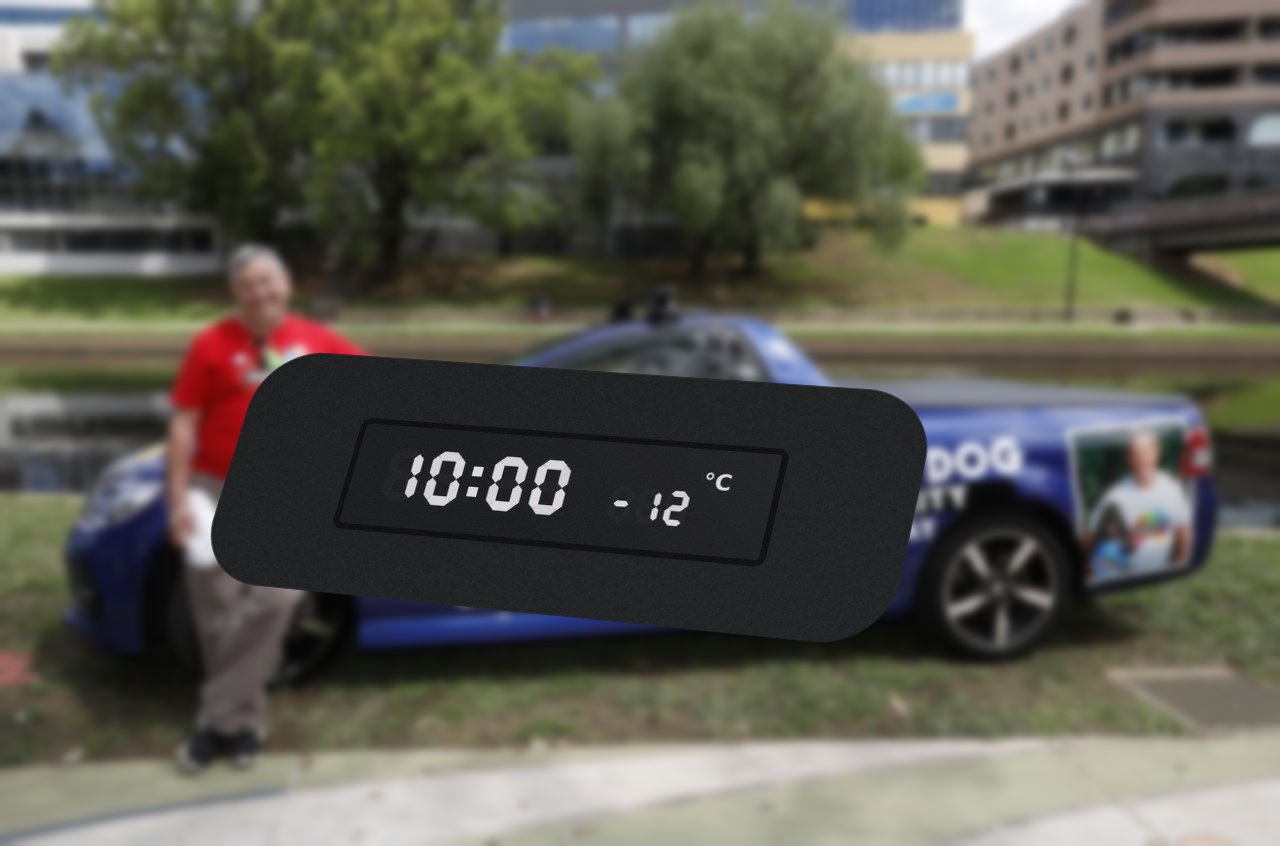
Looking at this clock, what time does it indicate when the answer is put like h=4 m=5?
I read h=10 m=0
